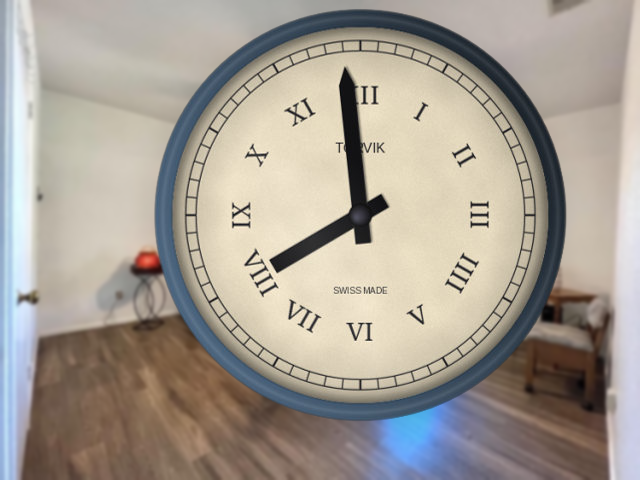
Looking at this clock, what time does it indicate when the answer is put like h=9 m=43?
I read h=7 m=59
